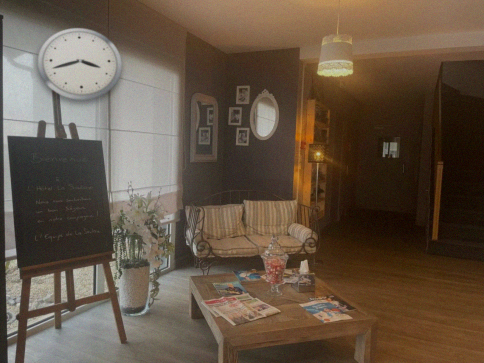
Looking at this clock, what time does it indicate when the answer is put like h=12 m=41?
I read h=3 m=42
